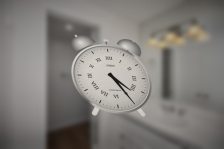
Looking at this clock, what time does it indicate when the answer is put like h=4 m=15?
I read h=4 m=25
